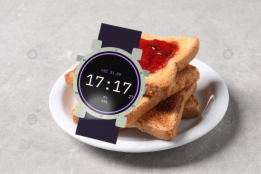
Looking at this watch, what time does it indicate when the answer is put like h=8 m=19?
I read h=17 m=17
